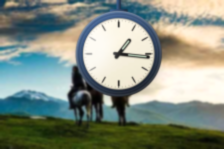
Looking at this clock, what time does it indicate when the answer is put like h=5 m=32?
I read h=1 m=16
